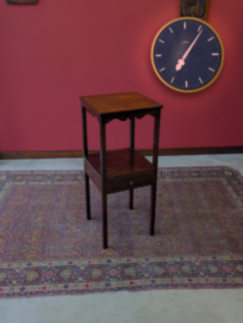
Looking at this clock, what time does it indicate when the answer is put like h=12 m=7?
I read h=7 m=6
